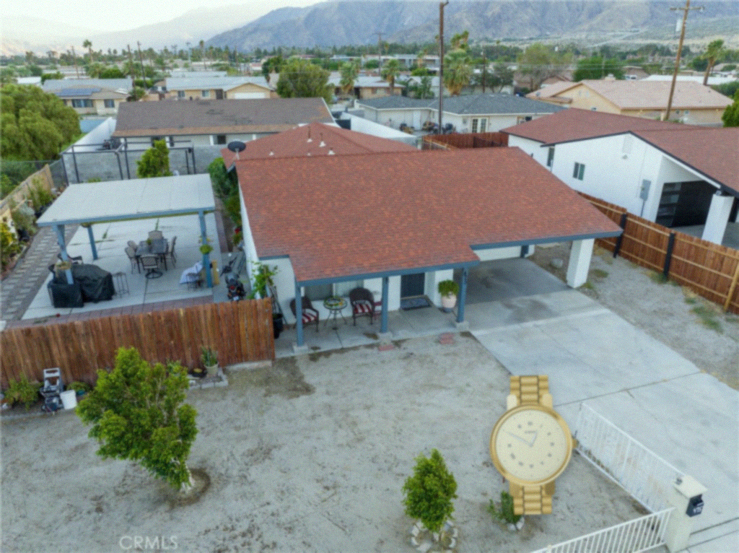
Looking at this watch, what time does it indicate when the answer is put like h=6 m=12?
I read h=12 m=50
